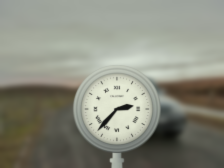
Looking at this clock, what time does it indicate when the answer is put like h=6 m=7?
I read h=2 m=37
